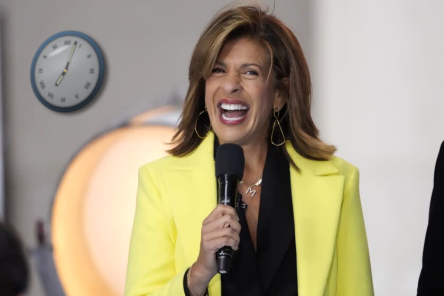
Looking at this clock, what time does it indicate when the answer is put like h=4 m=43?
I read h=7 m=3
